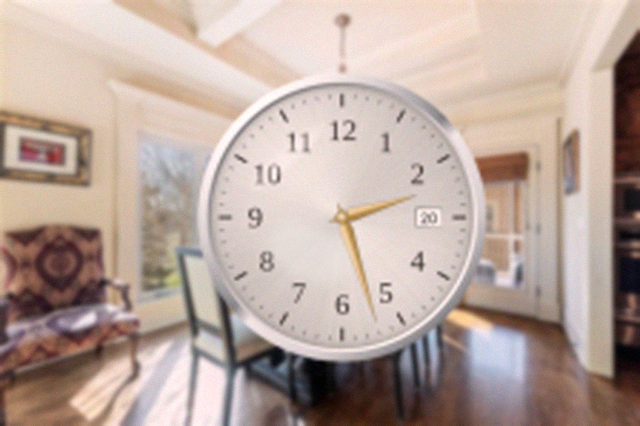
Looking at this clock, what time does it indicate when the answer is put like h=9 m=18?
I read h=2 m=27
